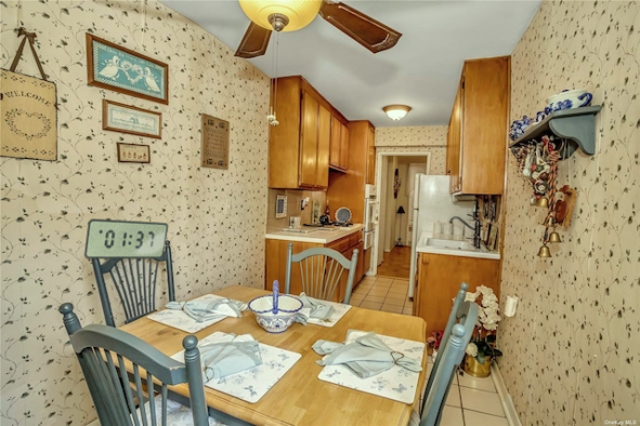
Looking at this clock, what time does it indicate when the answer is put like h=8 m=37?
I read h=1 m=37
